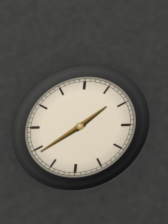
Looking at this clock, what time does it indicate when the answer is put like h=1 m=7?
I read h=1 m=39
